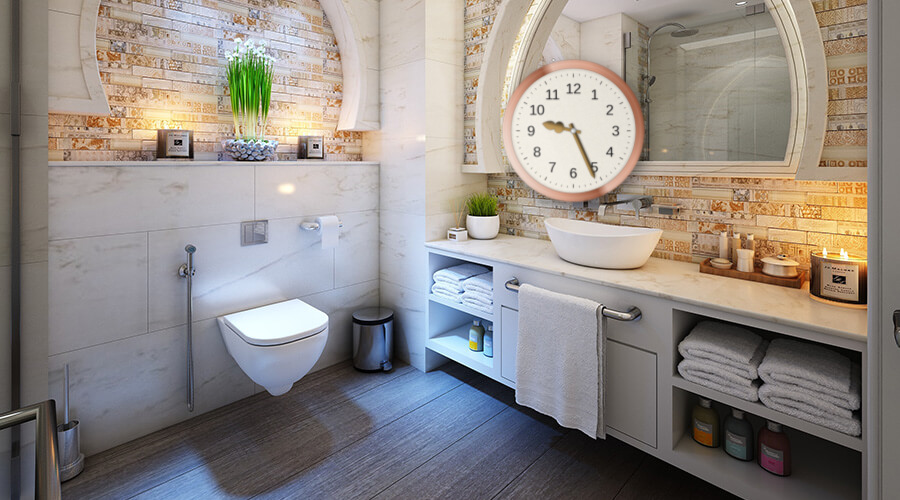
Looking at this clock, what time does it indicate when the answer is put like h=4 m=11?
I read h=9 m=26
